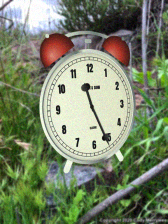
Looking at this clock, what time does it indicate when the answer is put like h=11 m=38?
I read h=11 m=26
